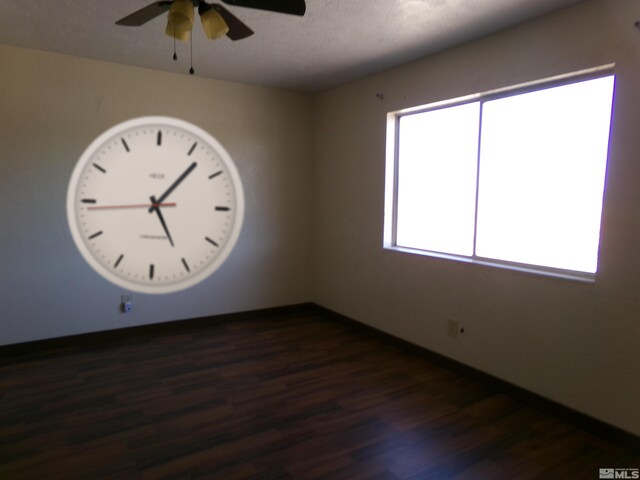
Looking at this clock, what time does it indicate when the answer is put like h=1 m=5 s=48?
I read h=5 m=6 s=44
